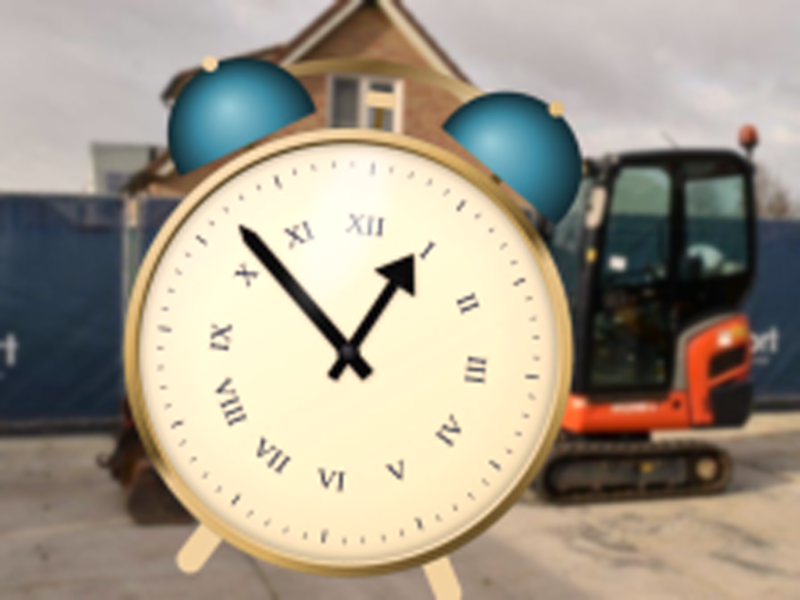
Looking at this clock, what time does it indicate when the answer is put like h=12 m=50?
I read h=12 m=52
